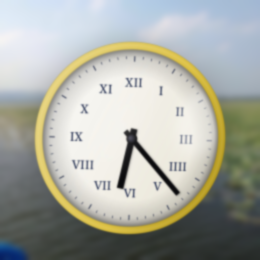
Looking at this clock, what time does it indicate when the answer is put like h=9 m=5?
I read h=6 m=23
